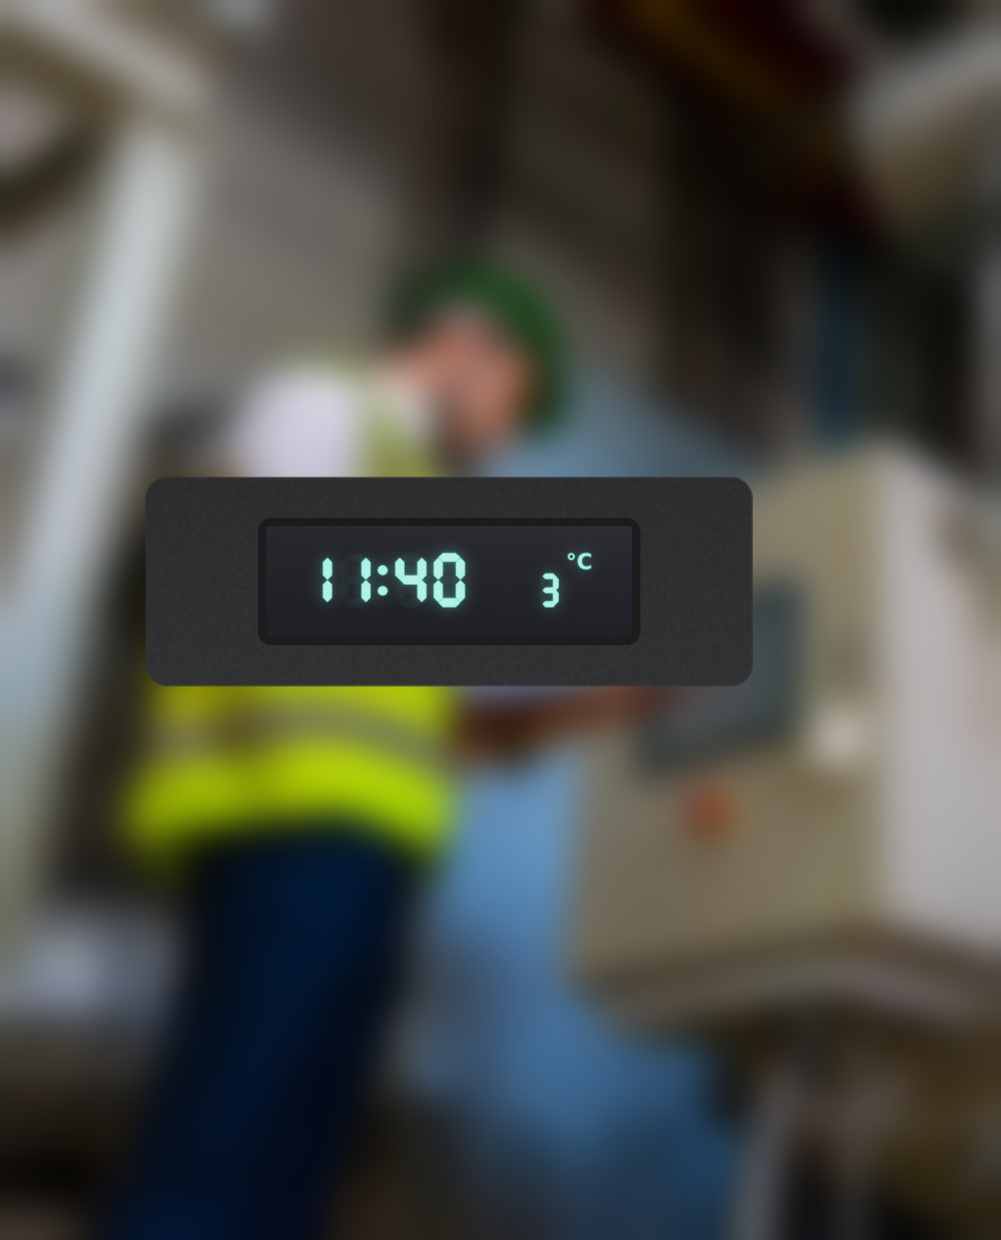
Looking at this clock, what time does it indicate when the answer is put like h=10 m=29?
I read h=11 m=40
